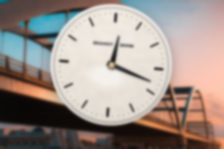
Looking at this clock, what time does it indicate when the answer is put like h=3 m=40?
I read h=12 m=18
